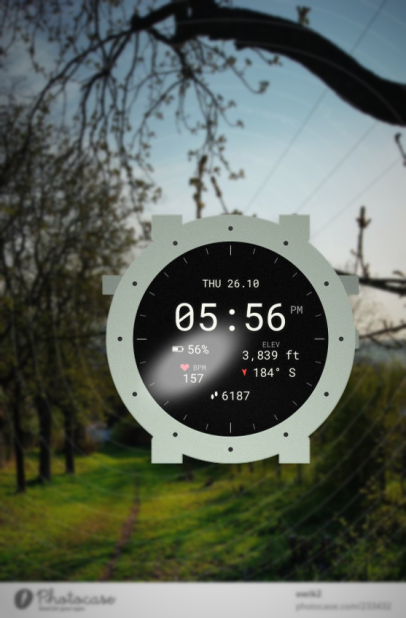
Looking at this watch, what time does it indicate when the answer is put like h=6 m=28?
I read h=5 m=56
